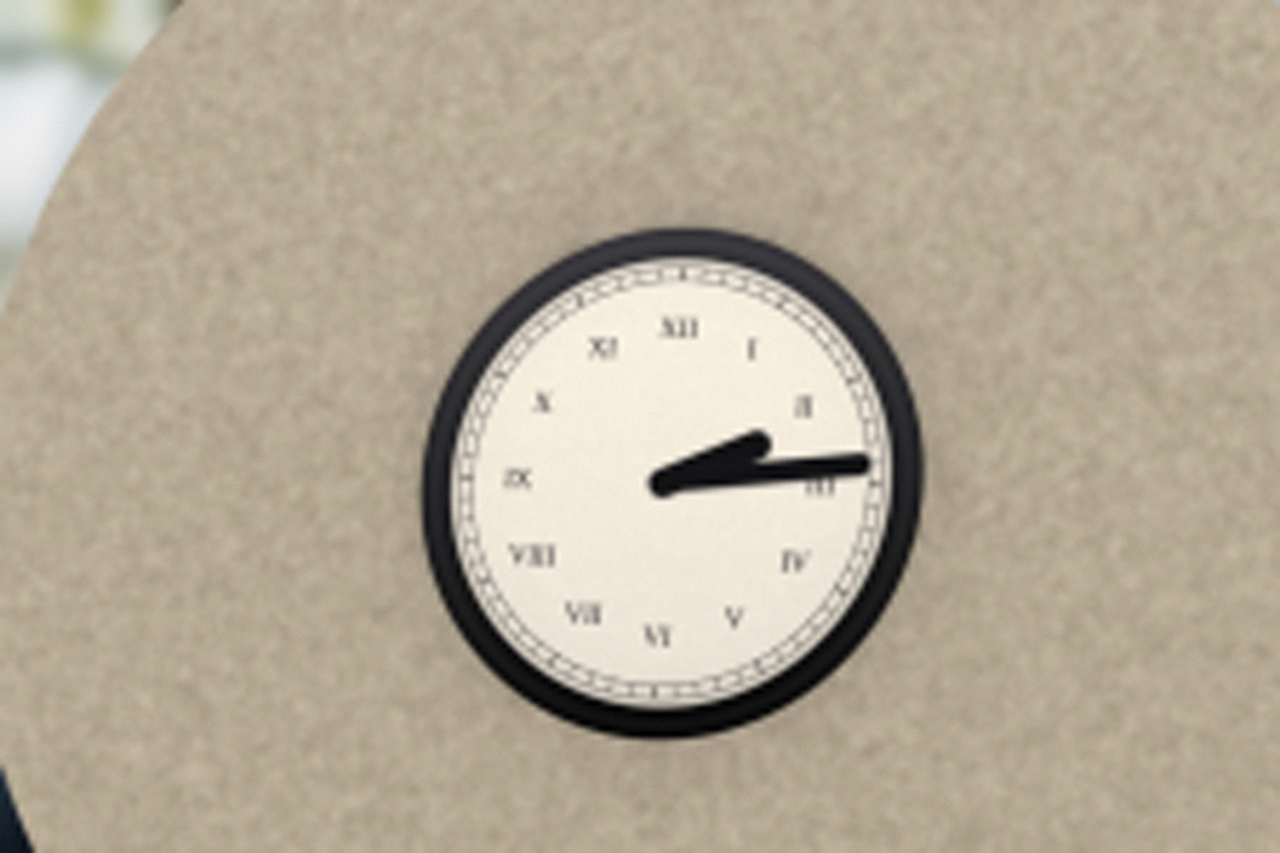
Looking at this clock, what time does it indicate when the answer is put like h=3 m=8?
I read h=2 m=14
